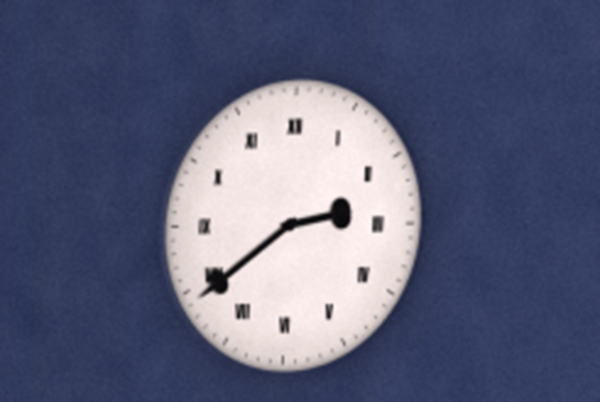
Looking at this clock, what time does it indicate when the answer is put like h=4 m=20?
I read h=2 m=39
